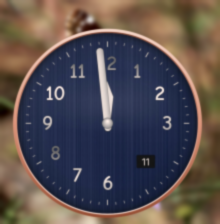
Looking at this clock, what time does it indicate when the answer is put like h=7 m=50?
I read h=11 m=59
